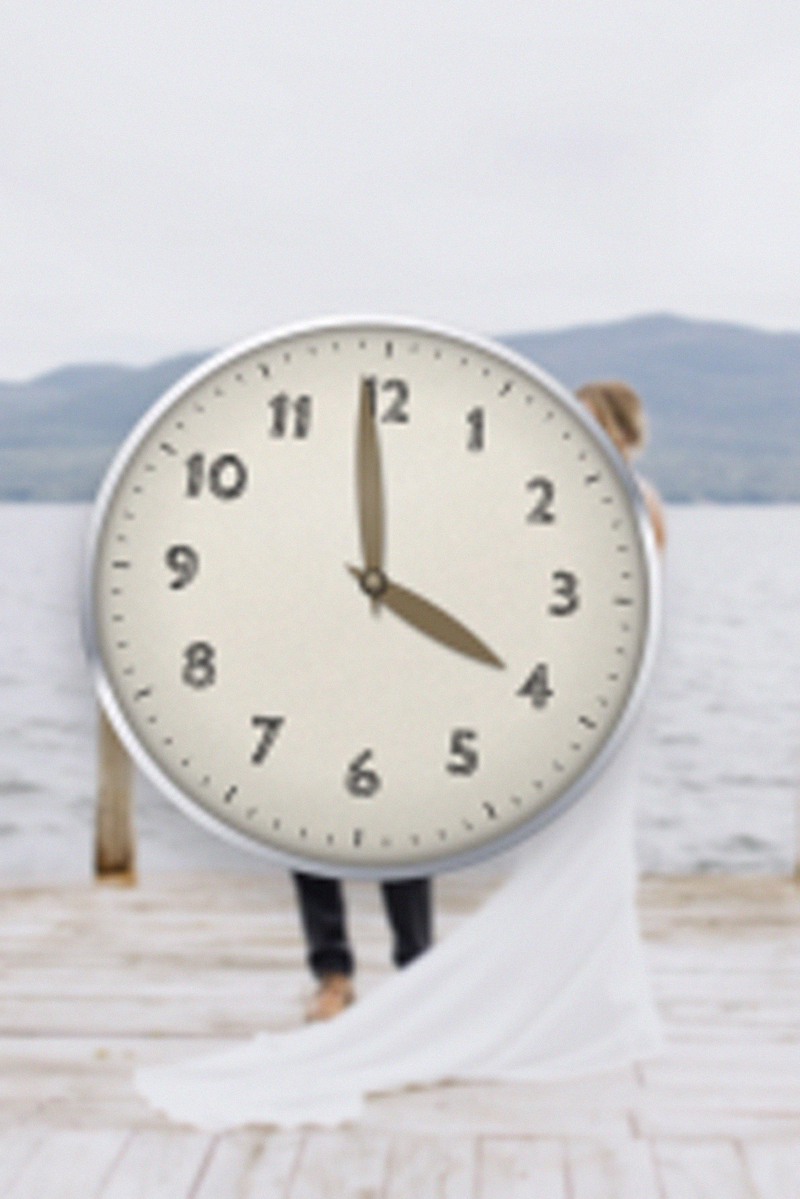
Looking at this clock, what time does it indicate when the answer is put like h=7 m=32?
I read h=3 m=59
